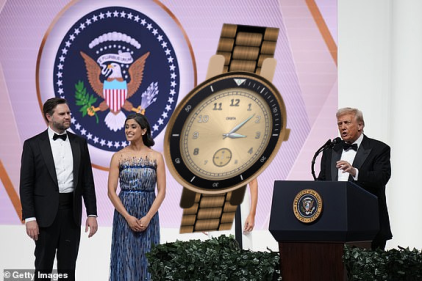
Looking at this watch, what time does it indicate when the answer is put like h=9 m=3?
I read h=3 m=8
